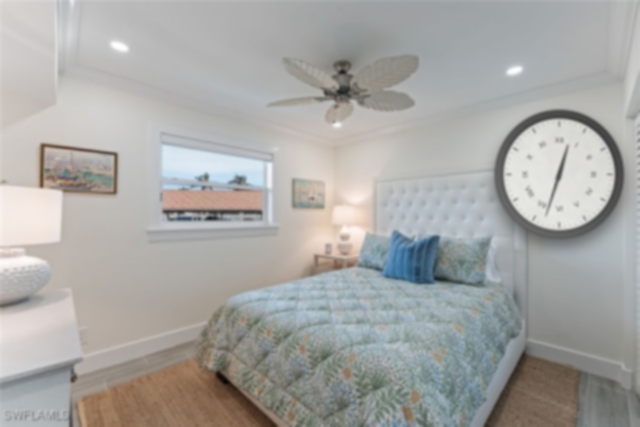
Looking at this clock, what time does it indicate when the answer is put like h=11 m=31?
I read h=12 m=33
